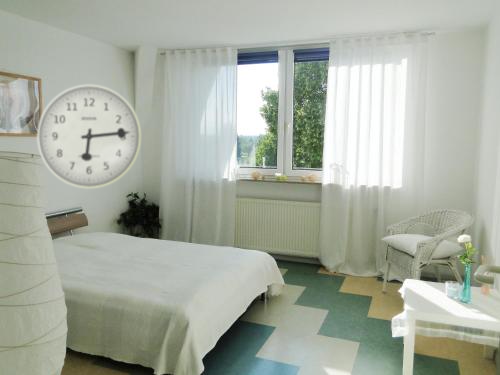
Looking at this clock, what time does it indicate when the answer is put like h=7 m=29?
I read h=6 m=14
